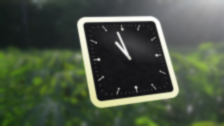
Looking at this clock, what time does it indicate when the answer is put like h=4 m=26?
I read h=10 m=58
